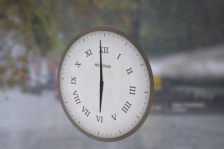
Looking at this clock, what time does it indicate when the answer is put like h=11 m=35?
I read h=5 m=59
